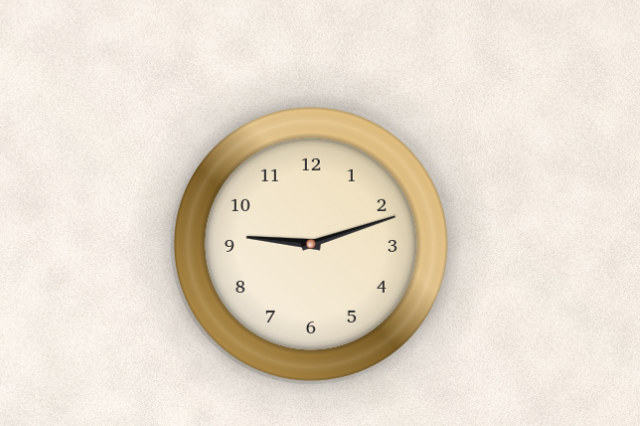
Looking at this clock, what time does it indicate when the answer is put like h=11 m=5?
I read h=9 m=12
